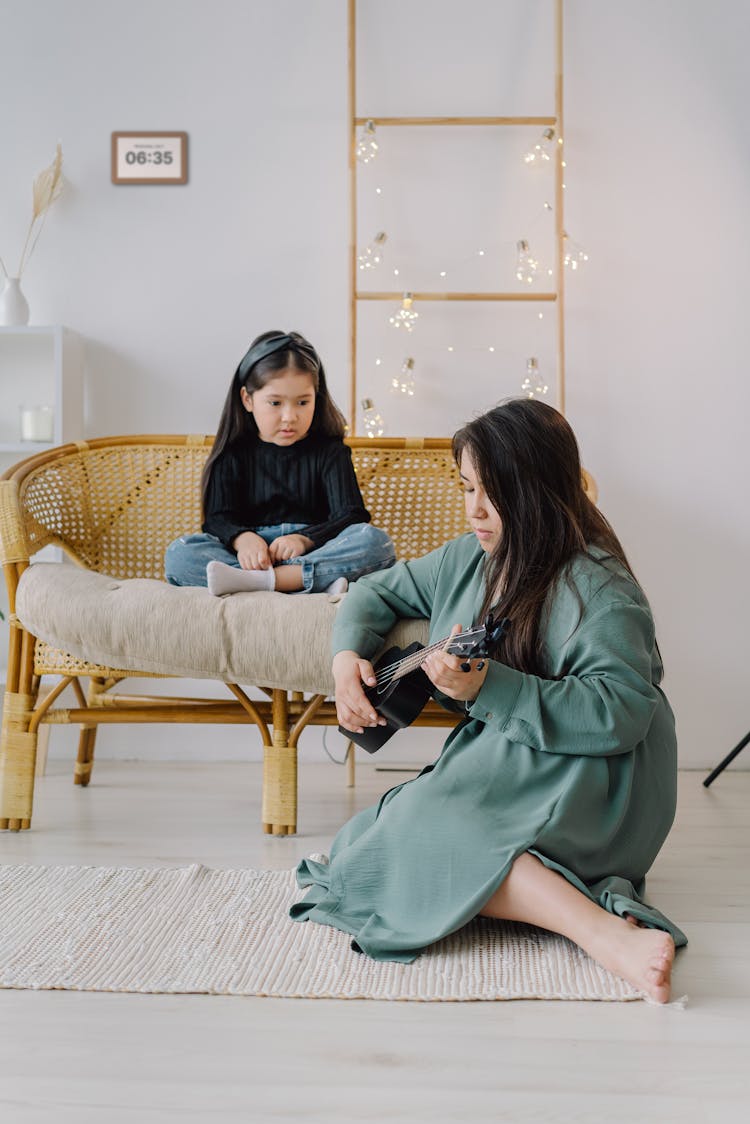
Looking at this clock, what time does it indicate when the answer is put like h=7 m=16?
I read h=6 m=35
